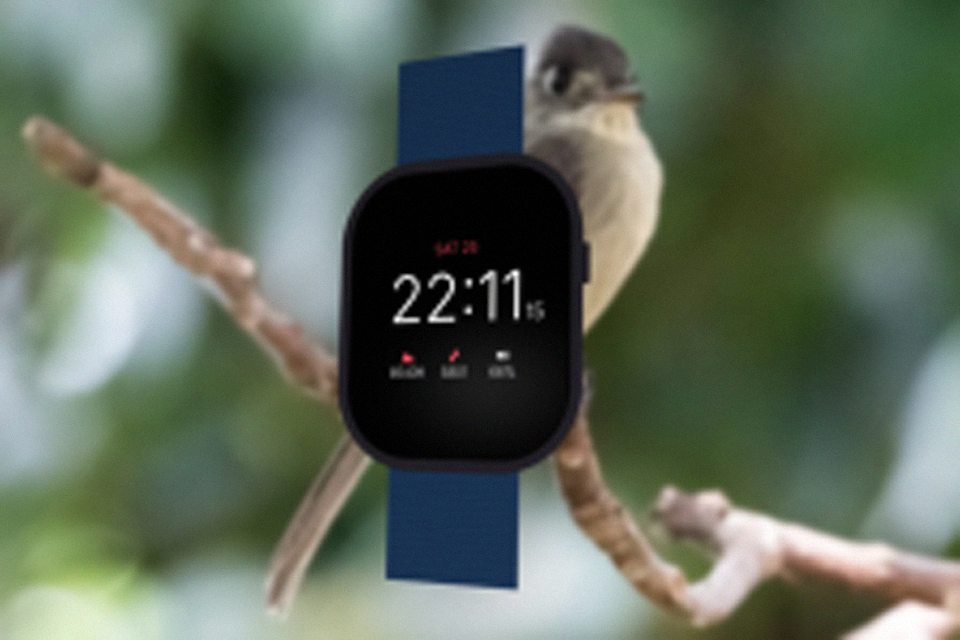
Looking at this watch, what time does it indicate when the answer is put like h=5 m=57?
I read h=22 m=11
